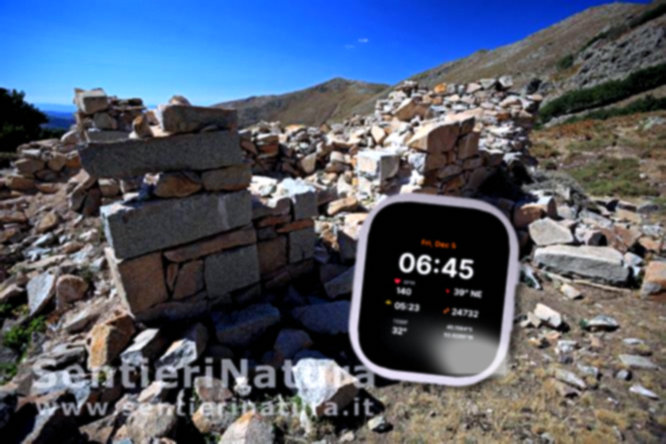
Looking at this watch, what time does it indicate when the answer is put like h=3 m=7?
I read h=6 m=45
